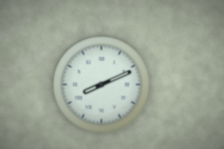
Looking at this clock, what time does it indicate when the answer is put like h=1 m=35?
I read h=8 m=11
